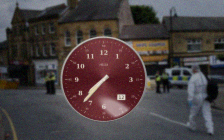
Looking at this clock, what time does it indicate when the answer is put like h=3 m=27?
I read h=7 m=37
